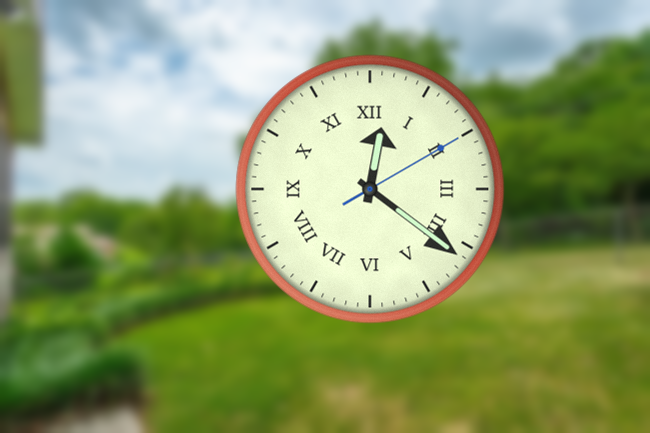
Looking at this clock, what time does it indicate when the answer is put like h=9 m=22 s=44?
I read h=12 m=21 s=10
